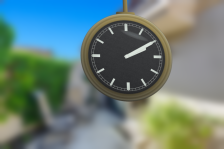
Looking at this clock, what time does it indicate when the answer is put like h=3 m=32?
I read h=2 m=10
